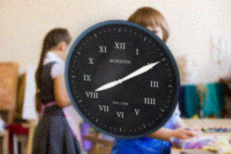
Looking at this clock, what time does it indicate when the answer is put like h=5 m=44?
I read h=8 m=10
